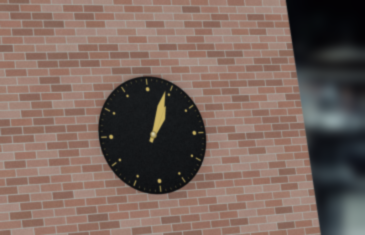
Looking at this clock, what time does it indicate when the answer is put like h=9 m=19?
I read h=1 m=4
